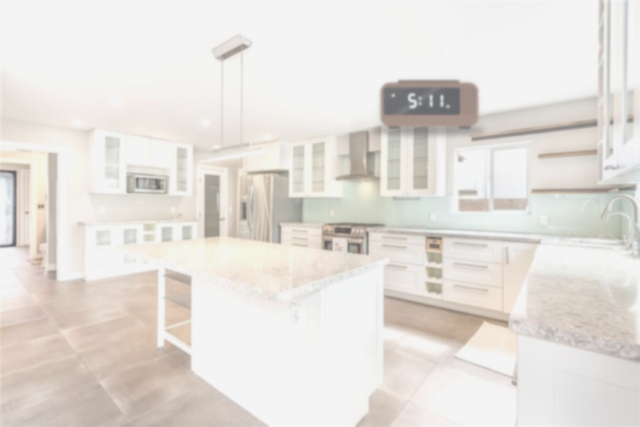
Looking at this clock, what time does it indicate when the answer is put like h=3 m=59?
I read h=5 m=11
